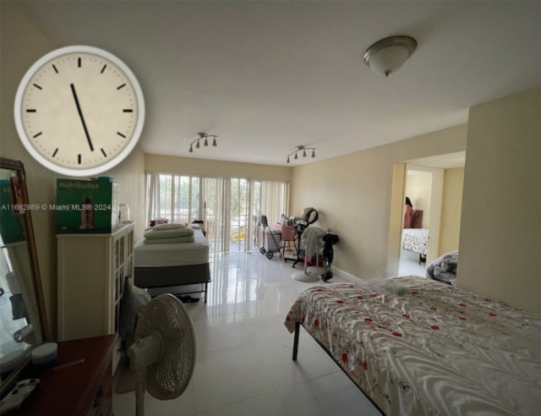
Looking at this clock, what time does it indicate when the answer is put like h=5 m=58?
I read h=11 m=27
